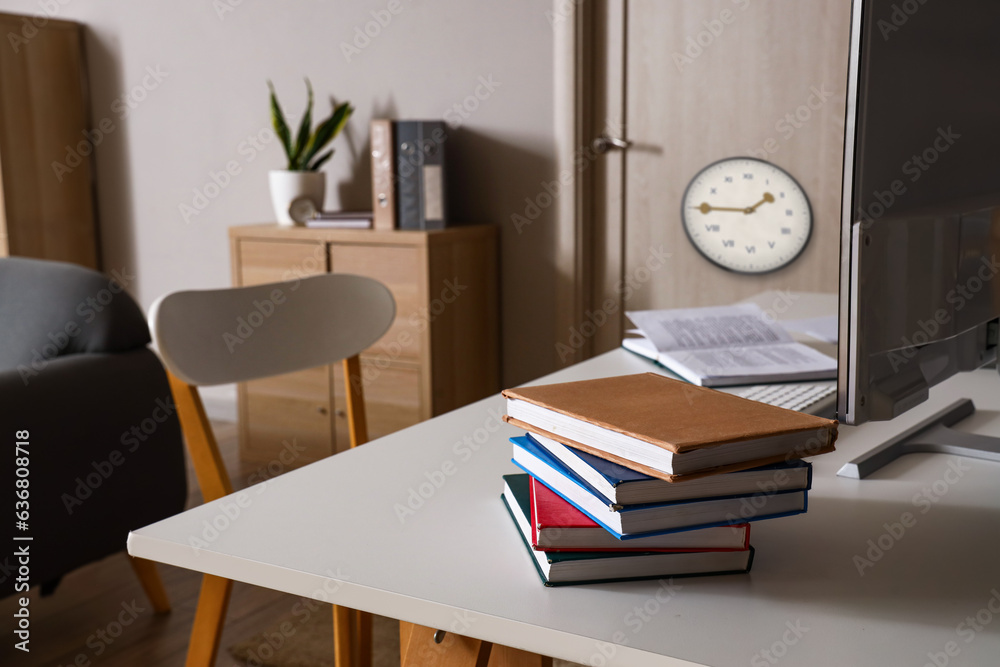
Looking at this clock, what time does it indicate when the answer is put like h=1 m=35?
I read h=1 m=45
